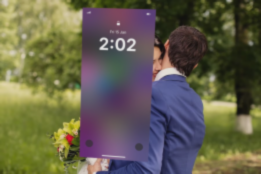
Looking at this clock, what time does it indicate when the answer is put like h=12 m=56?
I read h=2 m=2
